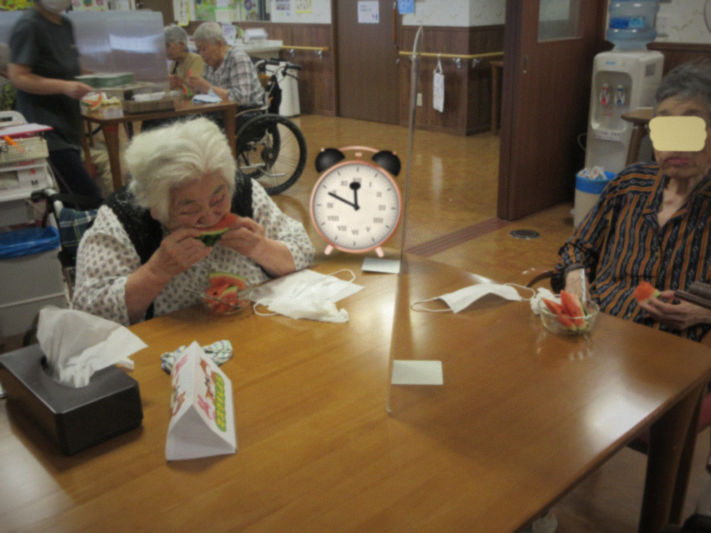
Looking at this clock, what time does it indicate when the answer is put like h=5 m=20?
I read h=11 m=49
